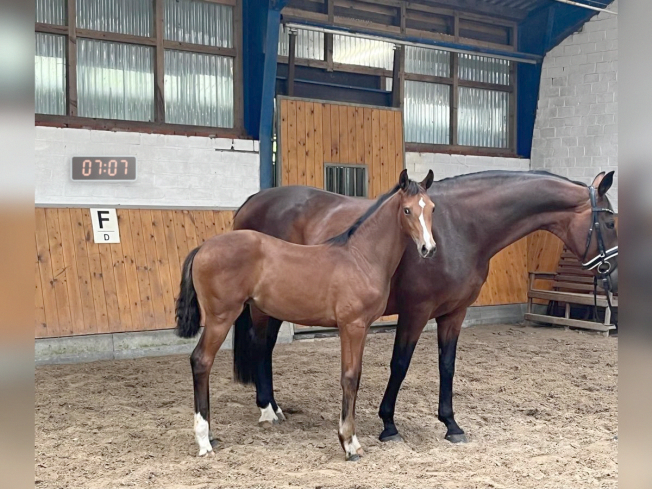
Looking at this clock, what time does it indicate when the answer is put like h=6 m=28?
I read h=7 m=7
